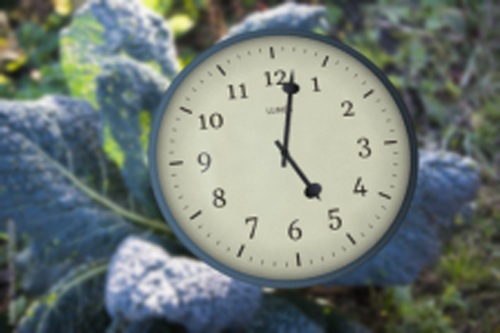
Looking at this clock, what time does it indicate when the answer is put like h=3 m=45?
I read h=5 m=2
